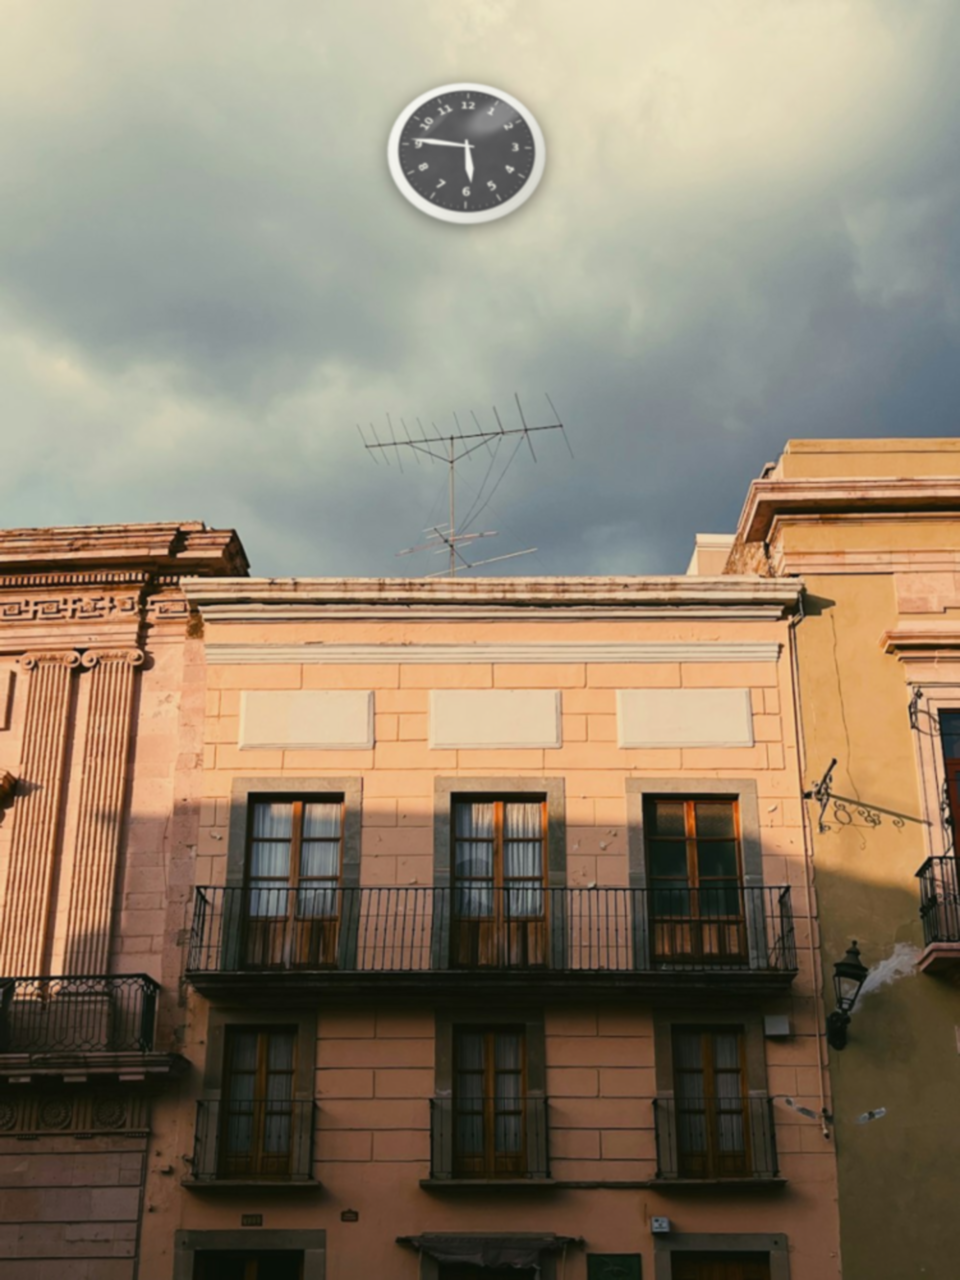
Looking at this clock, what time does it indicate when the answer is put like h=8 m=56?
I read h=5 m=46
